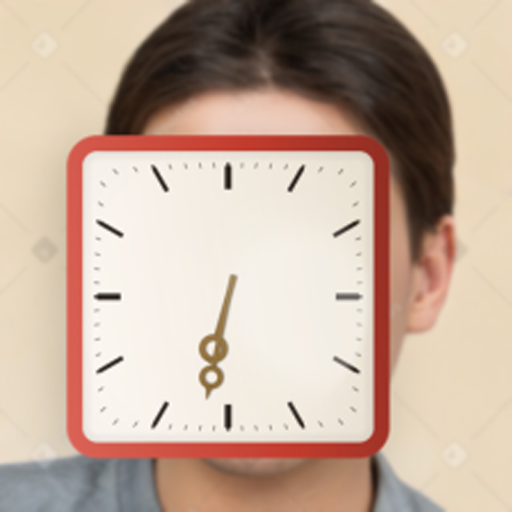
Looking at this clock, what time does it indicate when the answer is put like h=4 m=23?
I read h=6 m=32
